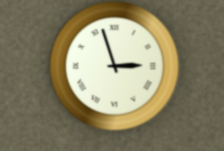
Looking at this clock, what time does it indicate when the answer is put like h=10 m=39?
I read h=2 m=57
